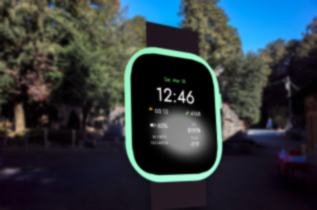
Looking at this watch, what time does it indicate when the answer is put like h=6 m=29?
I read h=12 m=46
